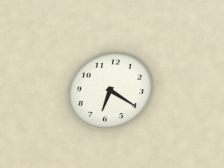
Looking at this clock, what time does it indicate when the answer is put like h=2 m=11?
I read h=6 m=20
